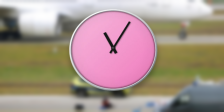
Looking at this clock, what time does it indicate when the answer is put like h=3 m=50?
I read h=11 m=5
